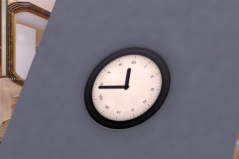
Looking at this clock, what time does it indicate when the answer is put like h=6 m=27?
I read h=11 m=44
